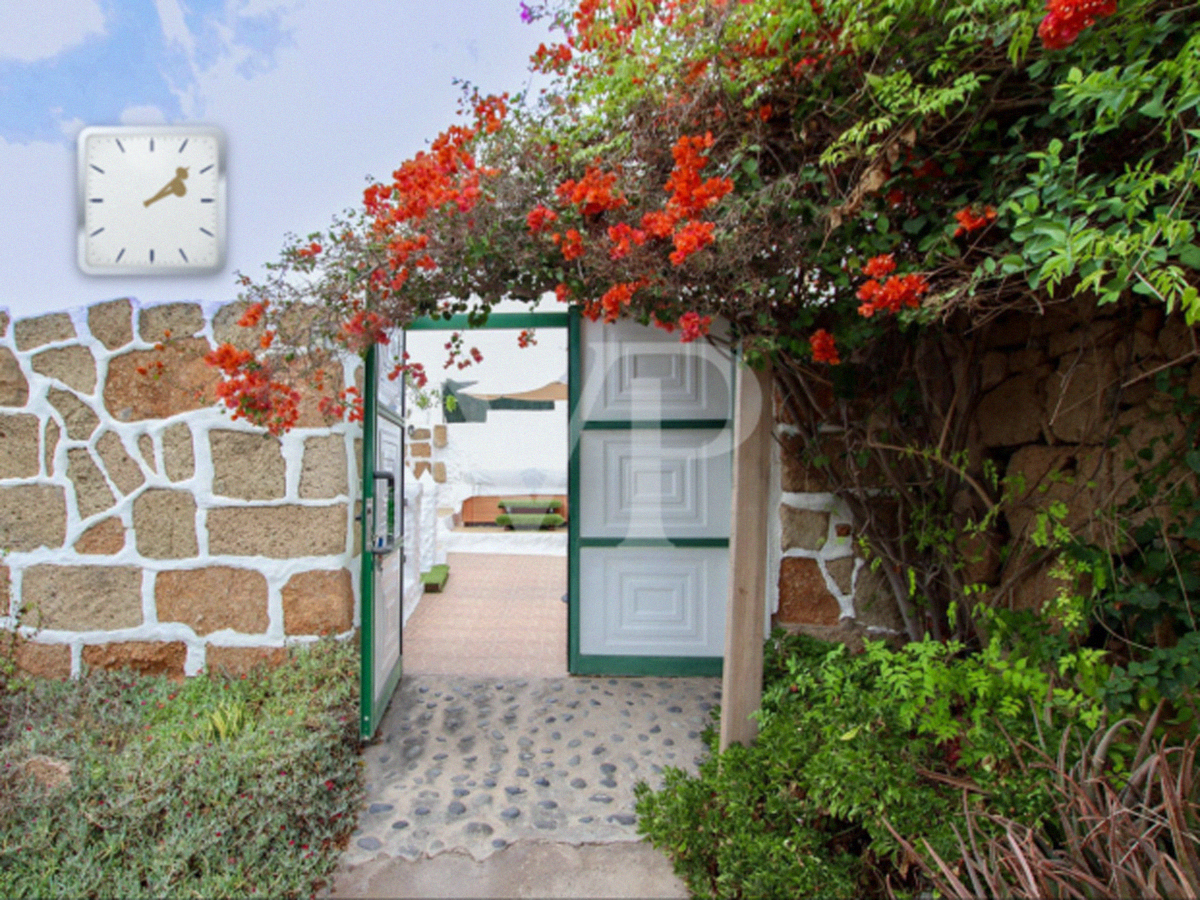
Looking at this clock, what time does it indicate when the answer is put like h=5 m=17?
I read h=2 m=8
